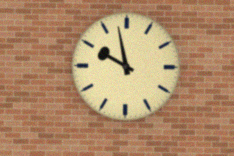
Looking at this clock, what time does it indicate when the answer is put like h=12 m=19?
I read h=9 m=58
